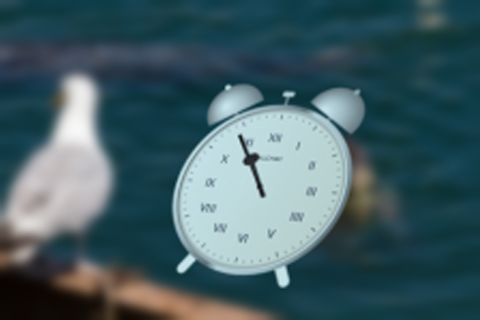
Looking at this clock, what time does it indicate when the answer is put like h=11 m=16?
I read h=10 m=54
